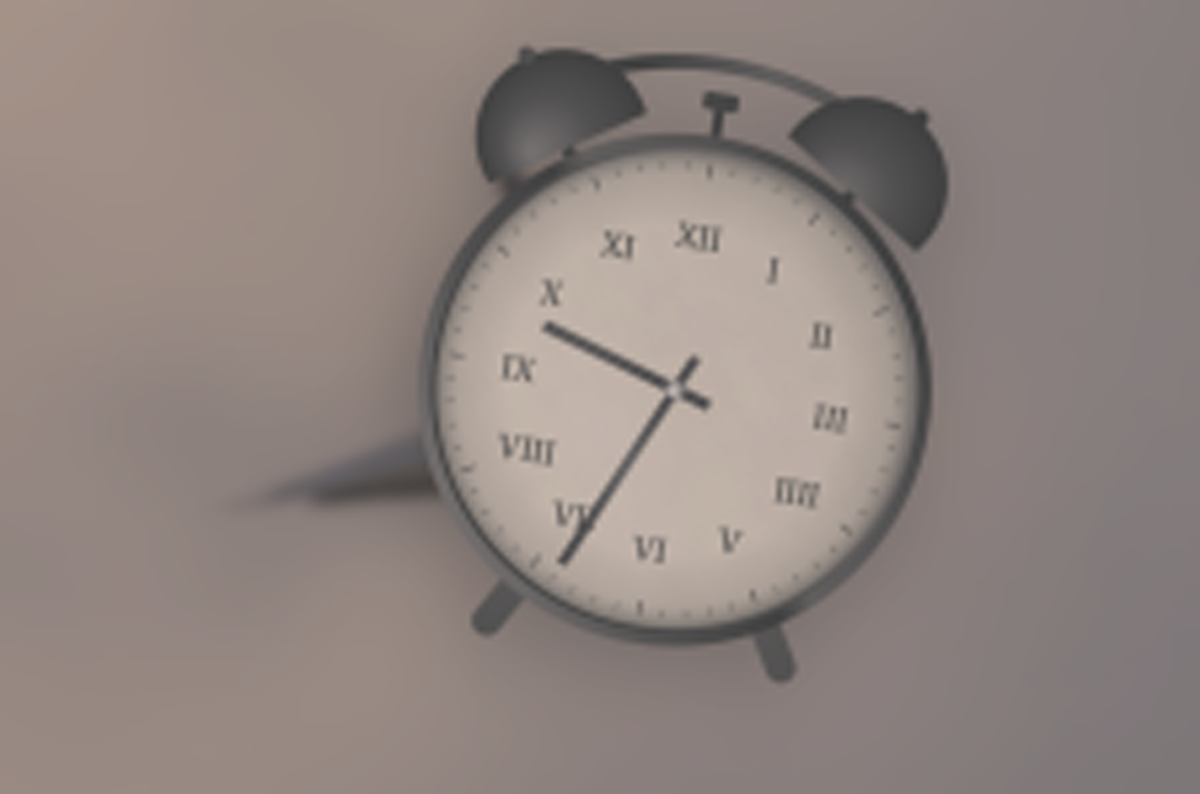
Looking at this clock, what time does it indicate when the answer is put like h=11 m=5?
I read h=9 m=34
